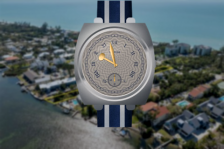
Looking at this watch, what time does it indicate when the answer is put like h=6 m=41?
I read h=9 m=58
